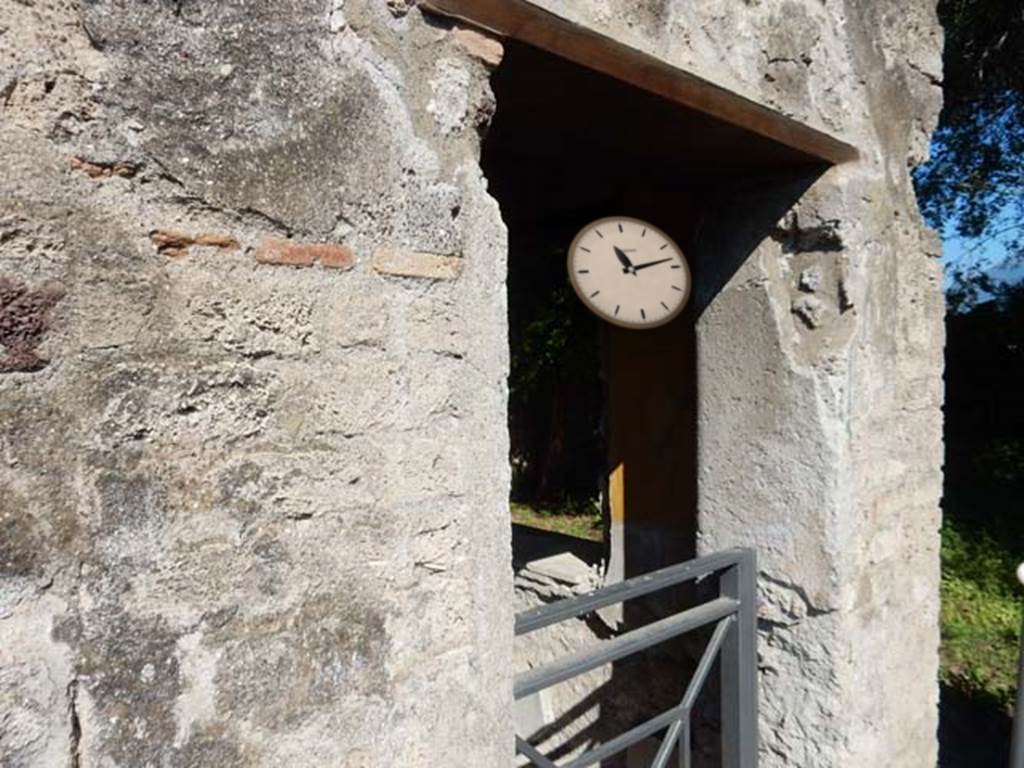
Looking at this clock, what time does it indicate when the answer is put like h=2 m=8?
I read h=11 m=13
